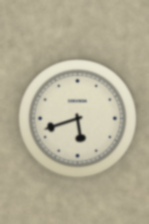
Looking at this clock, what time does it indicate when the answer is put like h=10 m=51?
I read h=5 m=42
